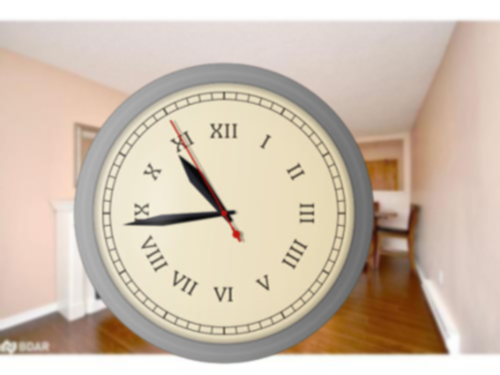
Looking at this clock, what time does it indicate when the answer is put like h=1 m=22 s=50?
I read h=10 m=43 s=55
